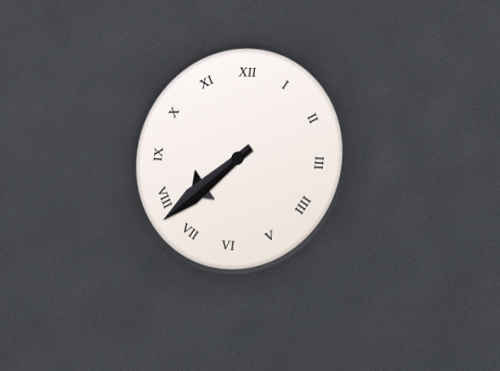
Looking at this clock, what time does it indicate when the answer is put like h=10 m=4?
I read h=7 m=38
